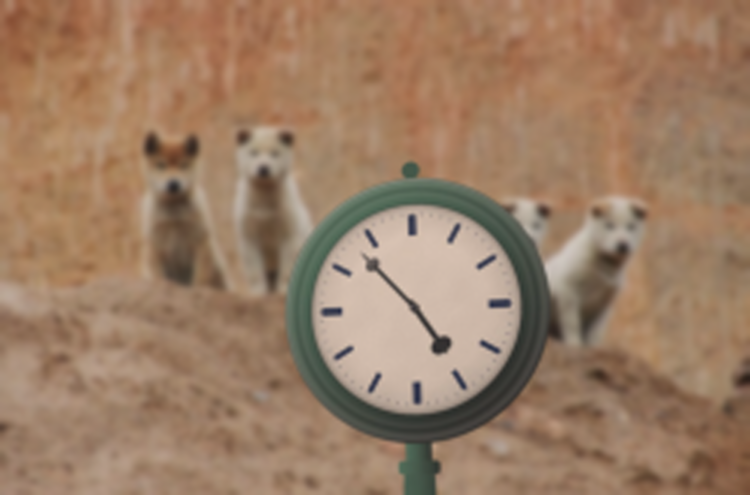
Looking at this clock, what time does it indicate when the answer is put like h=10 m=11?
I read h=4 m=53
